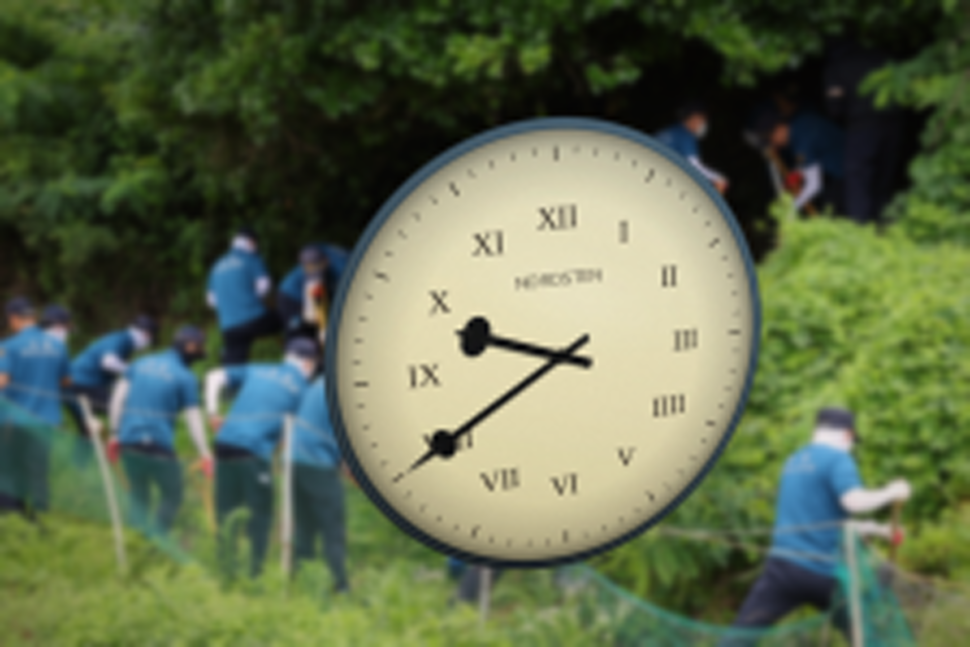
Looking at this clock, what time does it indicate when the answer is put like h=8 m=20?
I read h=9 m=40
